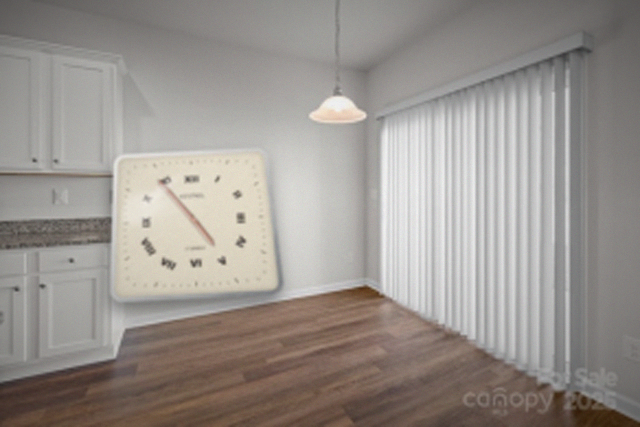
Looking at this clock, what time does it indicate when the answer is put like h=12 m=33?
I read h=4 m=54
